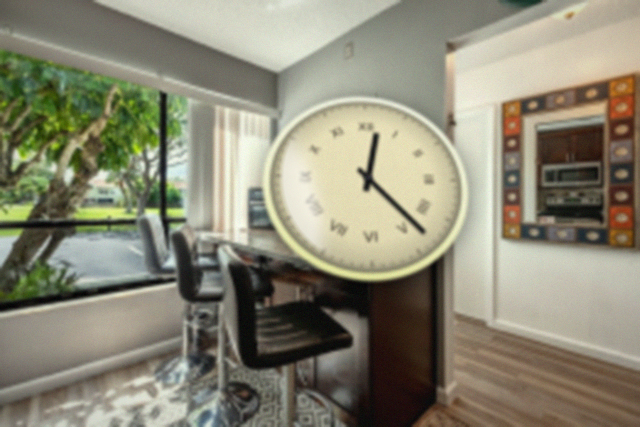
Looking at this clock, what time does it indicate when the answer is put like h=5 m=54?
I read h=12 m=23
